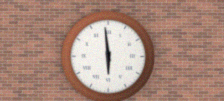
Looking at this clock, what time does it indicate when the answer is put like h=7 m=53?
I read h=5 m=59
